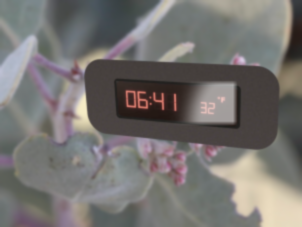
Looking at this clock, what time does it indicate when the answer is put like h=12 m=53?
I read h=6 m=41
